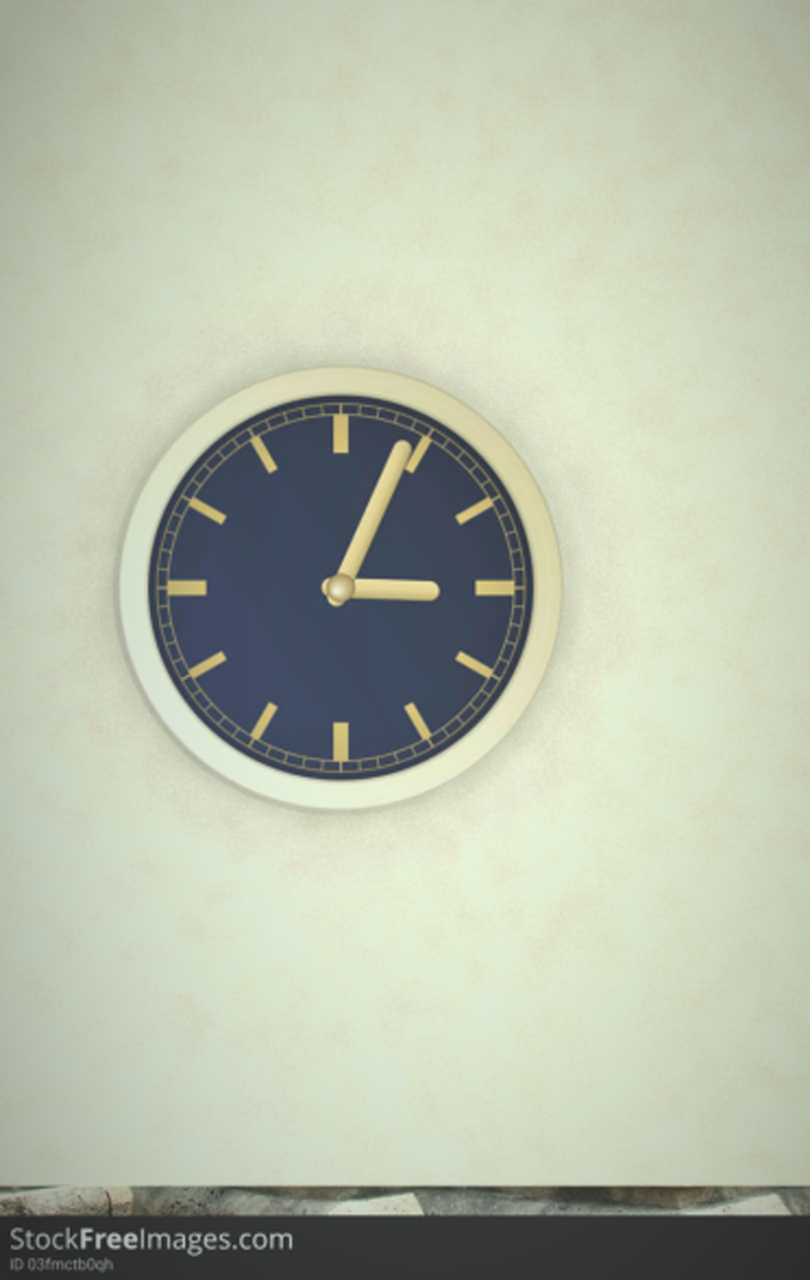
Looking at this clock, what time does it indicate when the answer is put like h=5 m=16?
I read h=3 m=4
